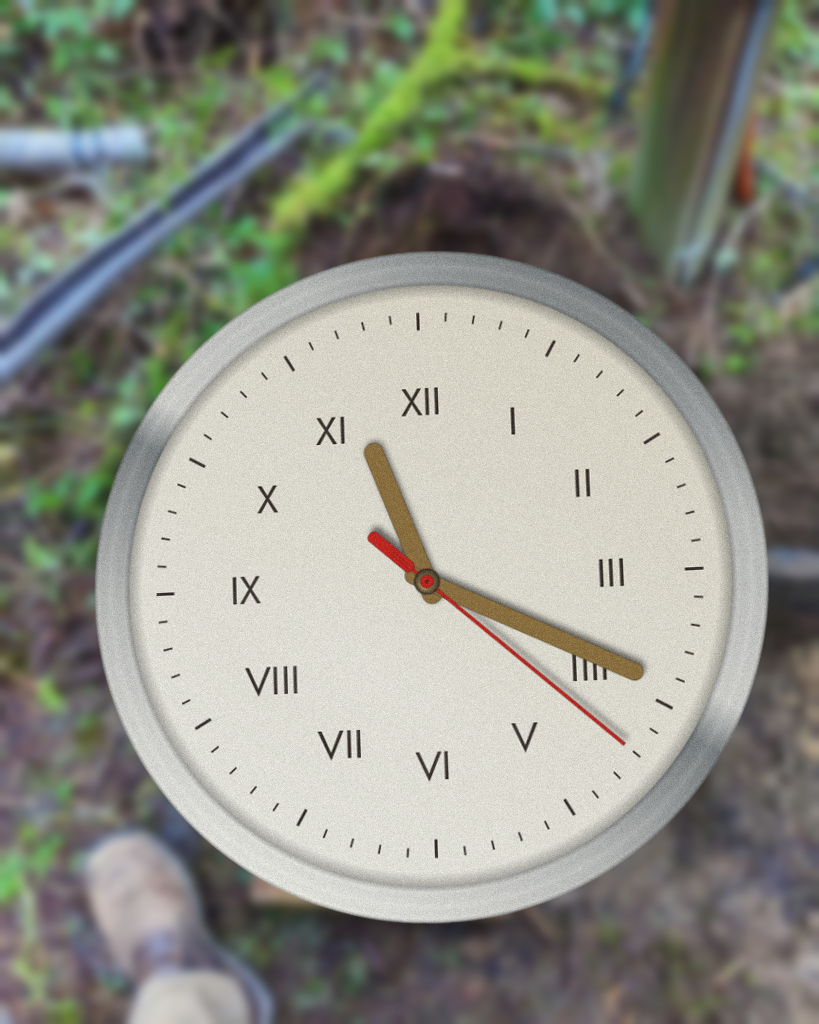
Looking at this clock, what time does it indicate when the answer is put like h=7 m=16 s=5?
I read h=11 m=19 s=22
